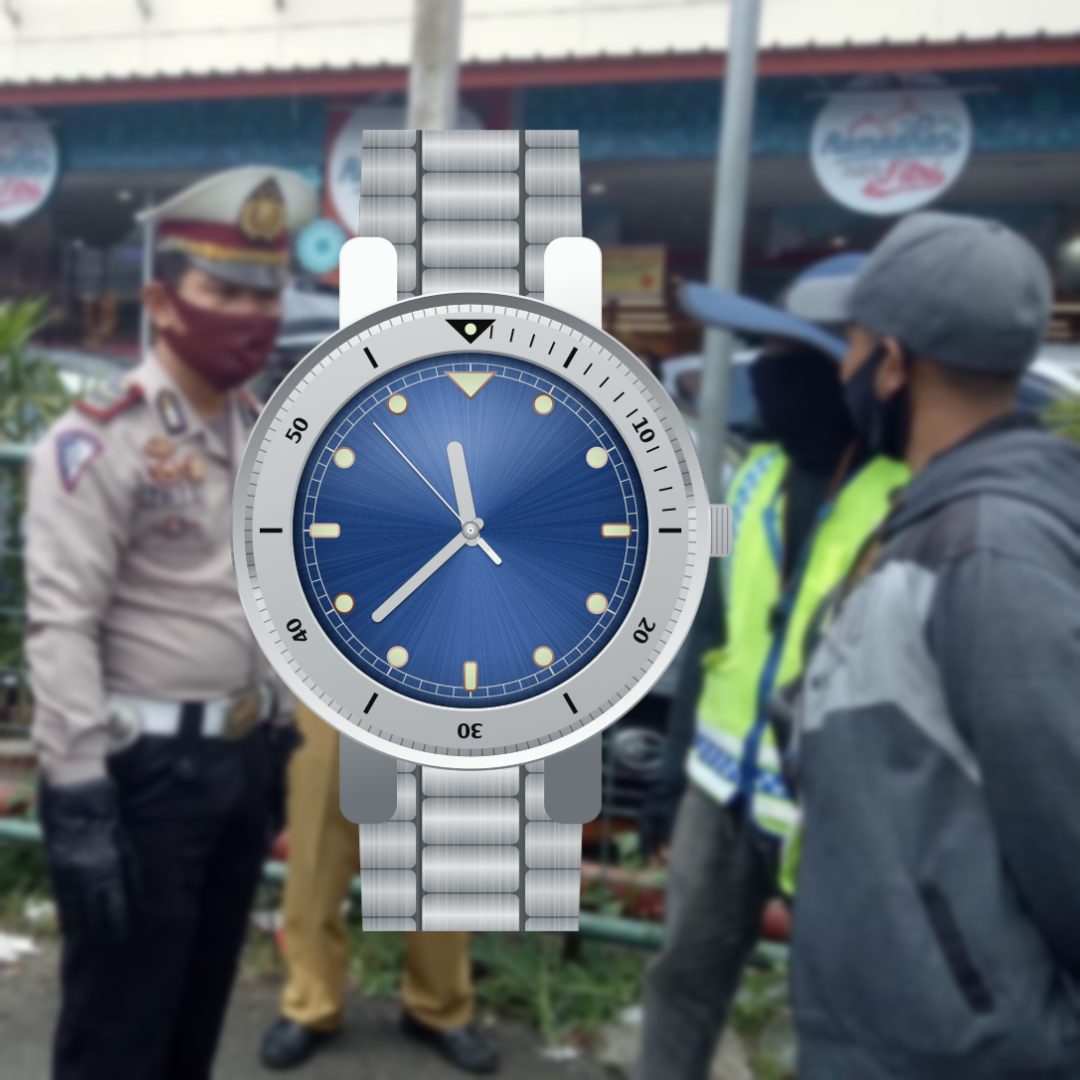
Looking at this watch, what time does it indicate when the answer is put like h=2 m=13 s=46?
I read h=11 m=37 s=53
